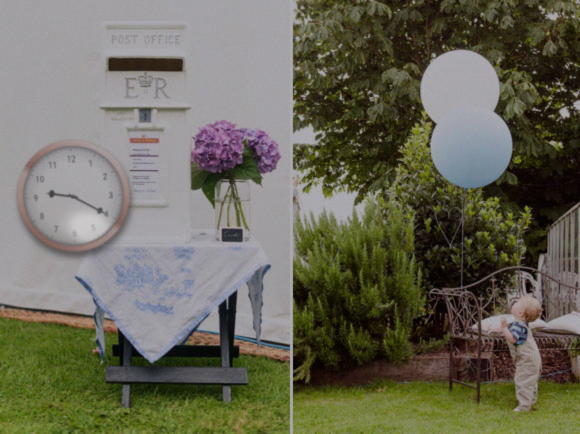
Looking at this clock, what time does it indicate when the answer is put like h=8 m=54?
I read h=9 m=20
